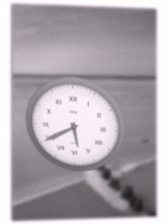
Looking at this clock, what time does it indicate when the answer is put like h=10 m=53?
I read h=5 m=40
